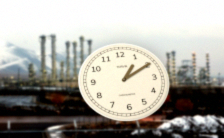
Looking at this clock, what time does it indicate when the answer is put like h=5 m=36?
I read h=1 m=10
